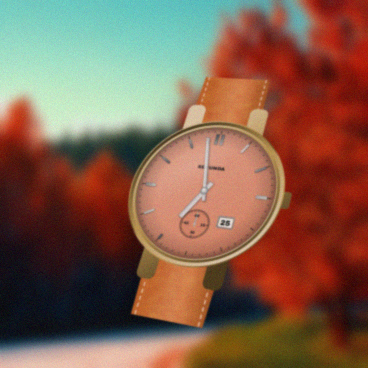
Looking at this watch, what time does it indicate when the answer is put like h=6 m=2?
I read h=6 m=58
